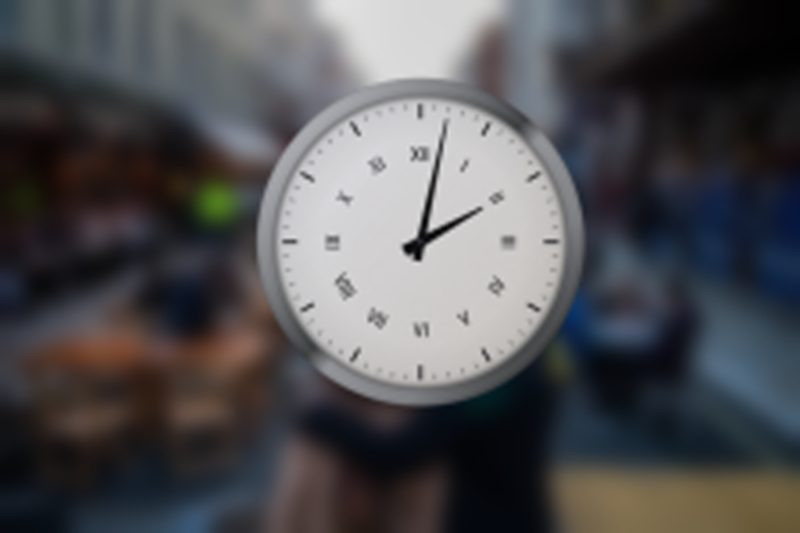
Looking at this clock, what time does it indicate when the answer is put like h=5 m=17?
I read h=2 m=2
